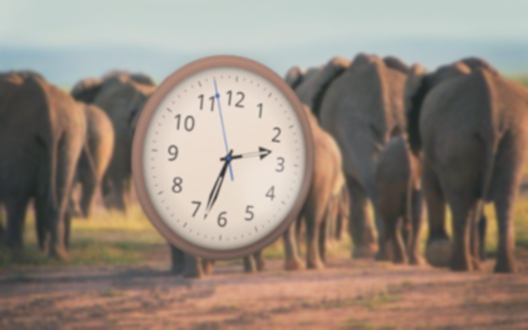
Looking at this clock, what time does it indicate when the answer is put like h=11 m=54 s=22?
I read h=2 m=32 s=57
